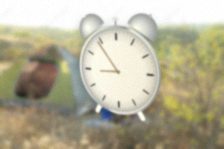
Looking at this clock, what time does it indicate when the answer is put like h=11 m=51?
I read h=8 m=54
